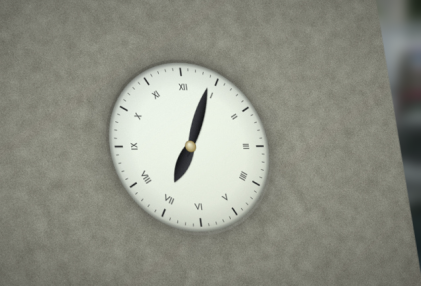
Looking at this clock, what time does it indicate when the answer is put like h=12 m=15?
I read h=7 m=4
